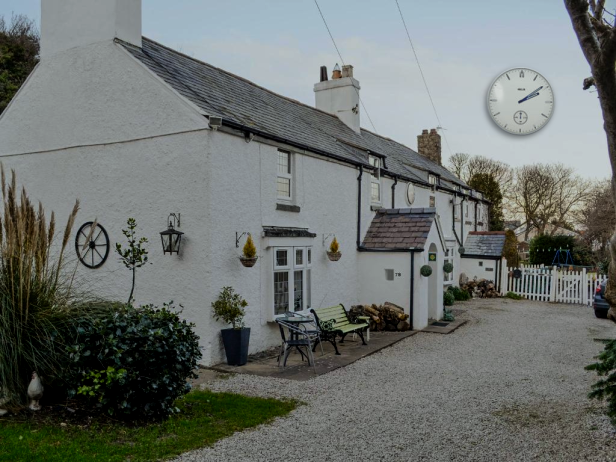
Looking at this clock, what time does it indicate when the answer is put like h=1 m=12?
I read h=2 m=9
